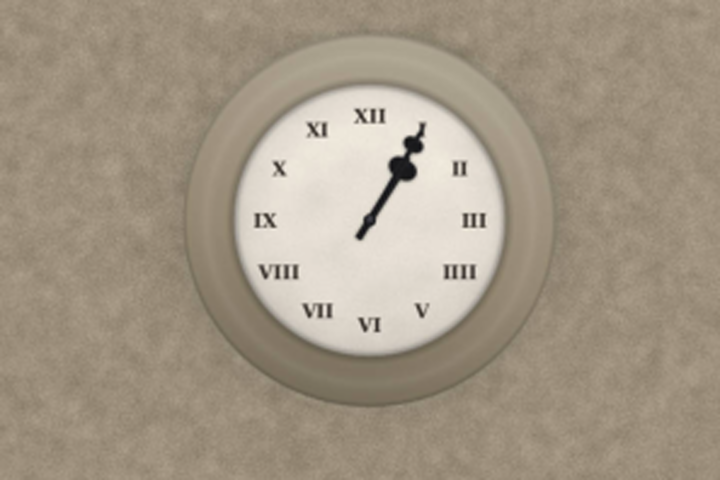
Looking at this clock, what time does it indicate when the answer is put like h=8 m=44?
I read h=1 m=5
